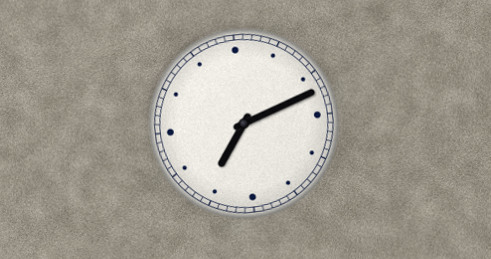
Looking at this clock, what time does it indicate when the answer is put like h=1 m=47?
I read h=7 m=12
